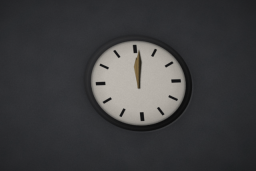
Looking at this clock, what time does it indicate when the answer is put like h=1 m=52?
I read h=12 m=1
